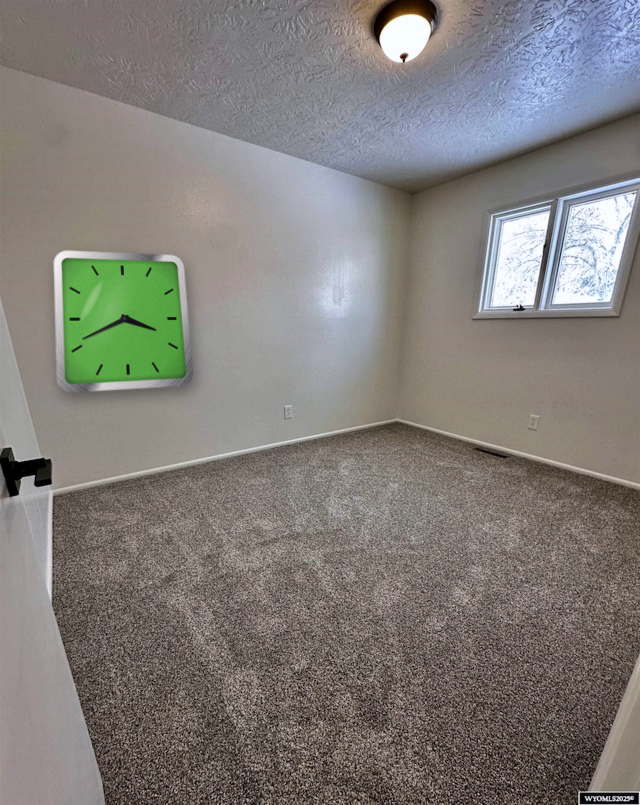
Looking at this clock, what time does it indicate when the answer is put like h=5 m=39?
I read h=3 m=41
